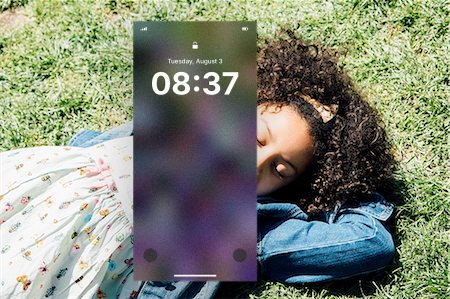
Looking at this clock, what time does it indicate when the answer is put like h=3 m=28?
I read h=8 m=37
